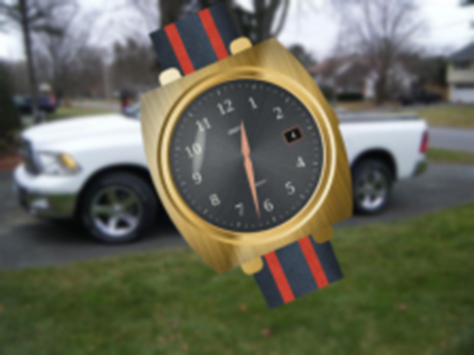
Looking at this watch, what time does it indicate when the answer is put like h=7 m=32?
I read h=12 m=32
